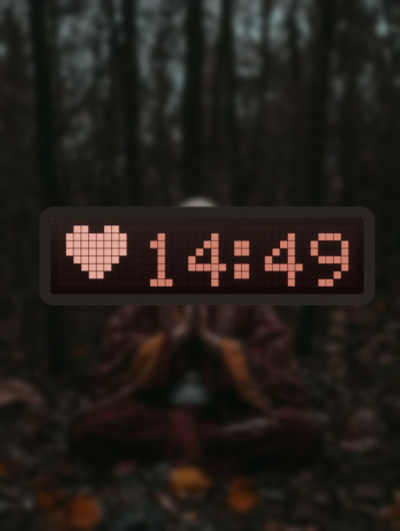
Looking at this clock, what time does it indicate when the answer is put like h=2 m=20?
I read h=14 m=49
